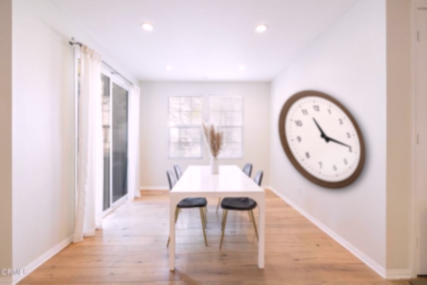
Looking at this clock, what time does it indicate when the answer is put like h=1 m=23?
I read h=11 m=19
